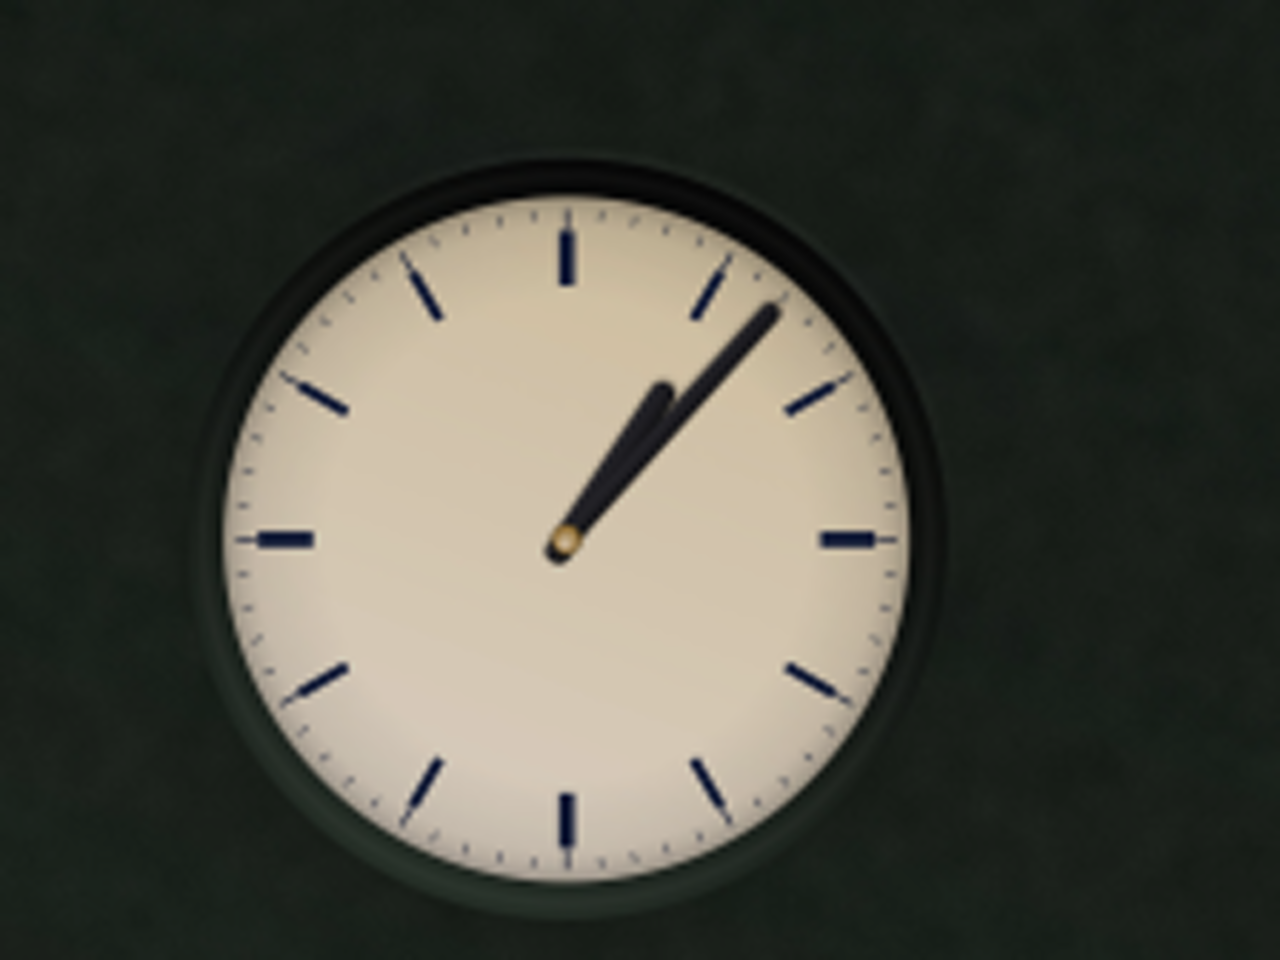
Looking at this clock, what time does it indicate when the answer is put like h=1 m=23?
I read h=1 m=7
